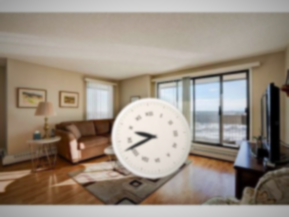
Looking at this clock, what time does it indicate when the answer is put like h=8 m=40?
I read h=9 m=42
